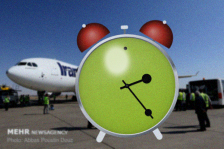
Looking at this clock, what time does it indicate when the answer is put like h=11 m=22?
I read h=2 m=24
